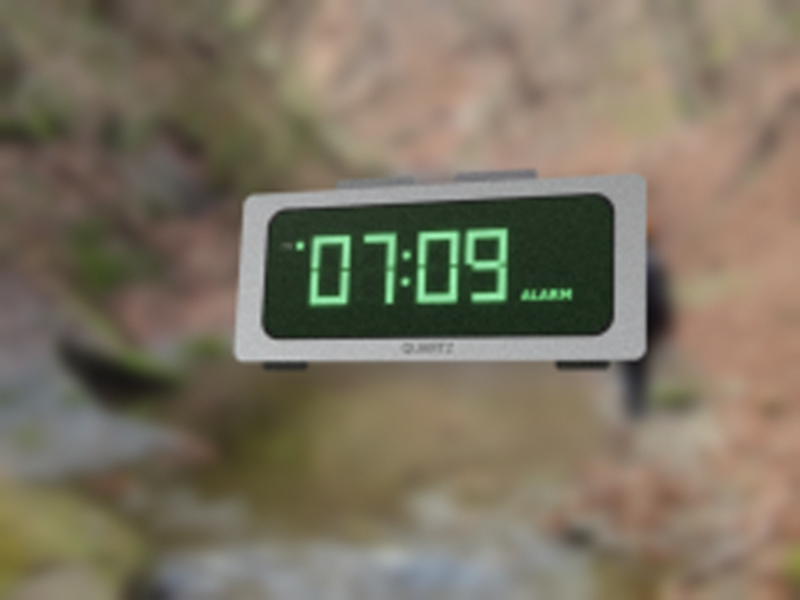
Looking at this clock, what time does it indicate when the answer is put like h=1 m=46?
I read h=7 m=9
